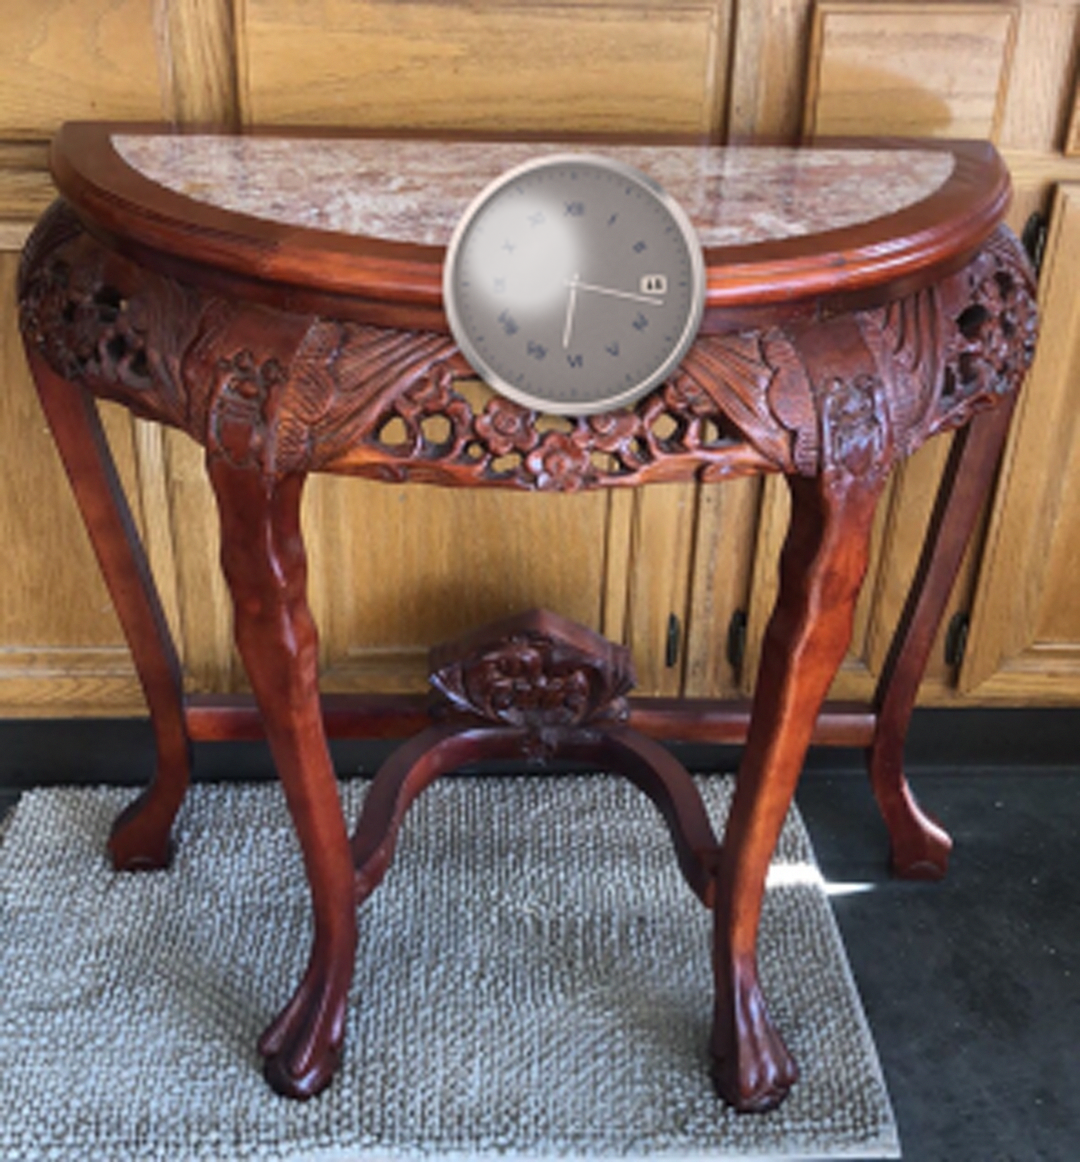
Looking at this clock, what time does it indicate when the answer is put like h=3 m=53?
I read h=6 m=17
